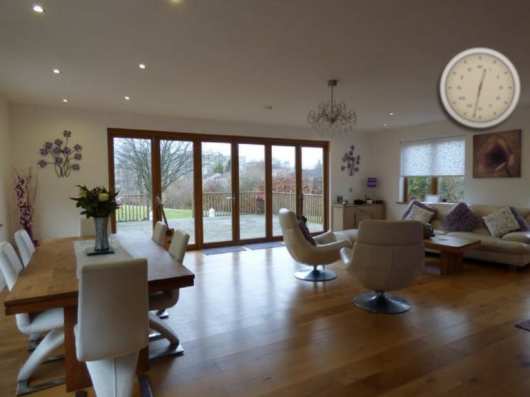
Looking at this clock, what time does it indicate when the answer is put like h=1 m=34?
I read h=12 m=32
